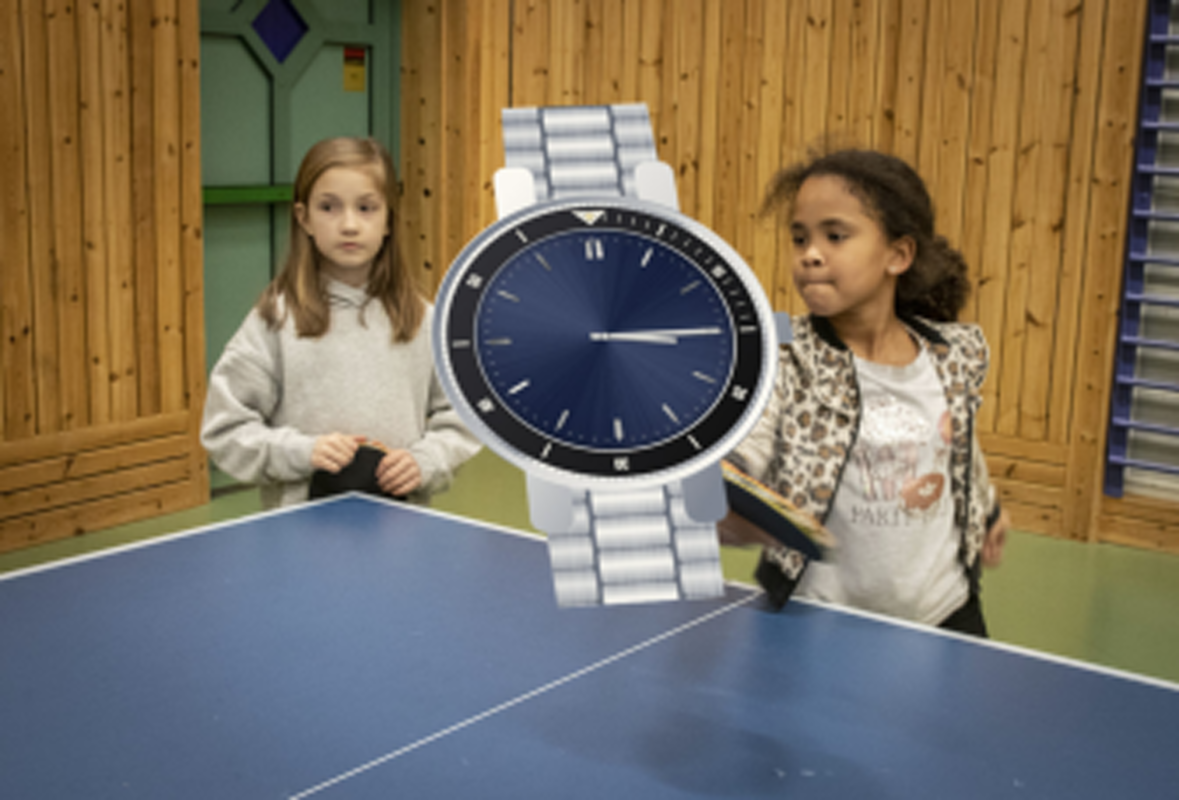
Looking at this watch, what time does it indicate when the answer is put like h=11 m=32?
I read h=3 m=15
